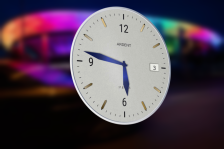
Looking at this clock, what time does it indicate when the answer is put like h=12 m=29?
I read h=5 m=47
